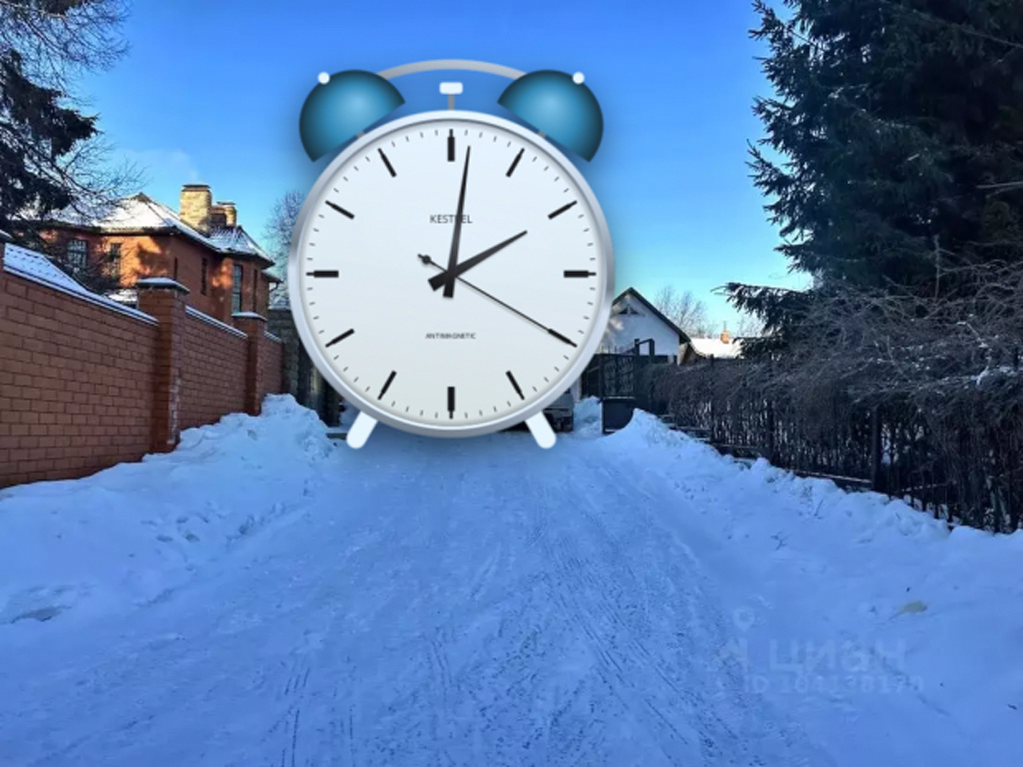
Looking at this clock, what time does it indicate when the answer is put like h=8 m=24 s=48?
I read h=2 m=1 s=20
